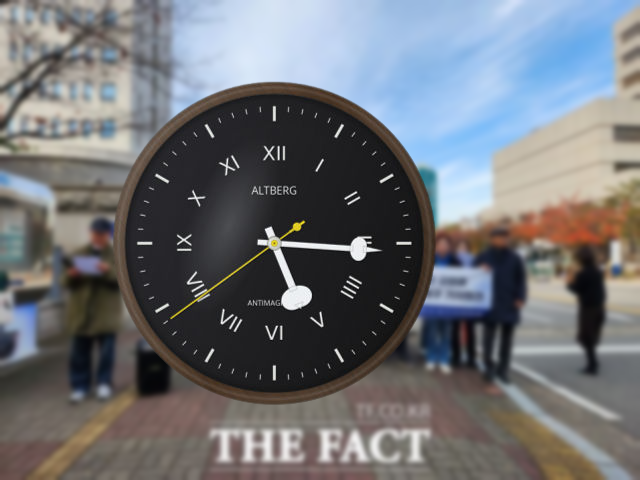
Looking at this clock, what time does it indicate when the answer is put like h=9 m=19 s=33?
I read h=5 m=15 s=39
